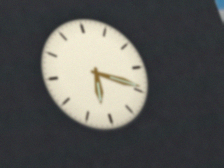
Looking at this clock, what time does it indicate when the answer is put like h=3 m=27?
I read h=6 m=19
